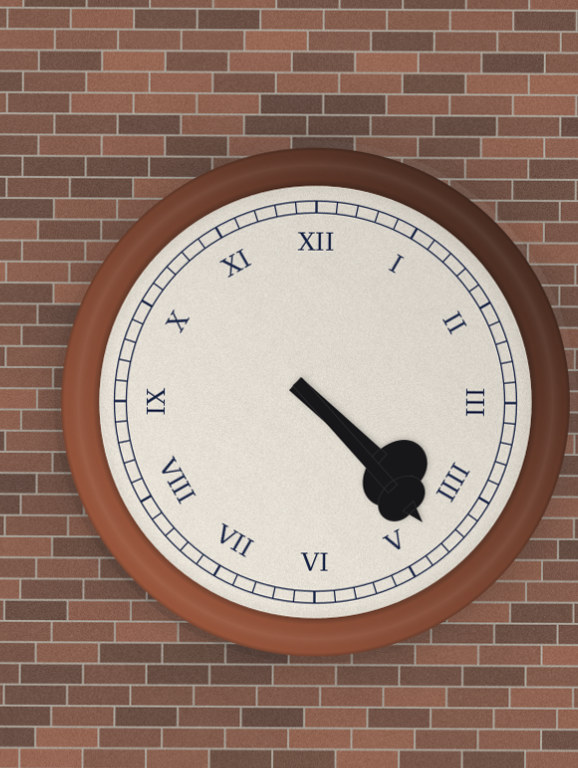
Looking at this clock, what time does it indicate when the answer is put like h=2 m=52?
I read h=4 m=23
